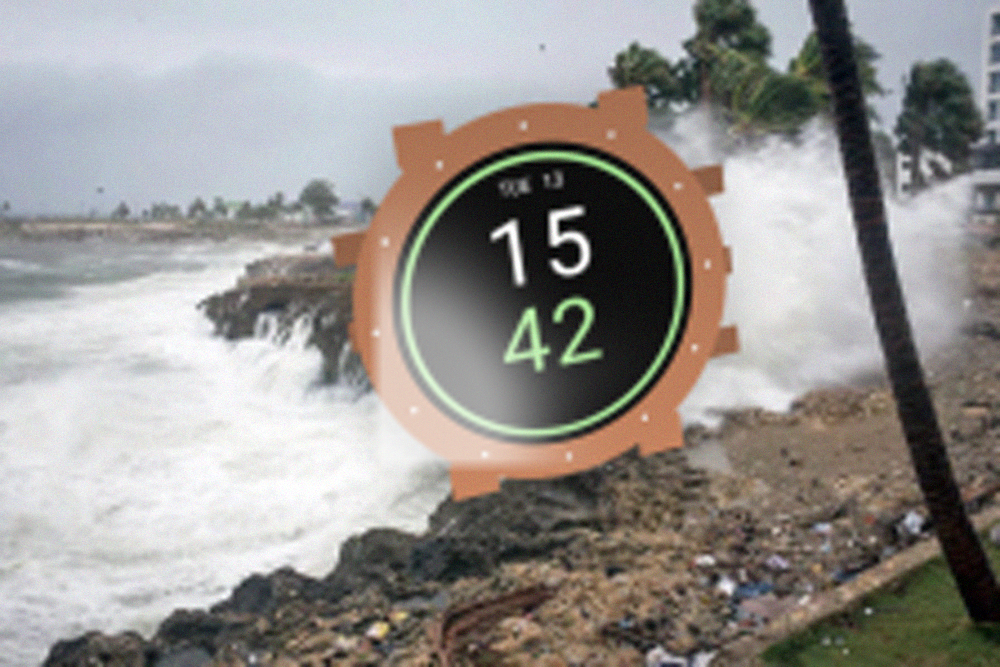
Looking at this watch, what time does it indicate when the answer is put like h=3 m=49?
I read h=15 m=42
